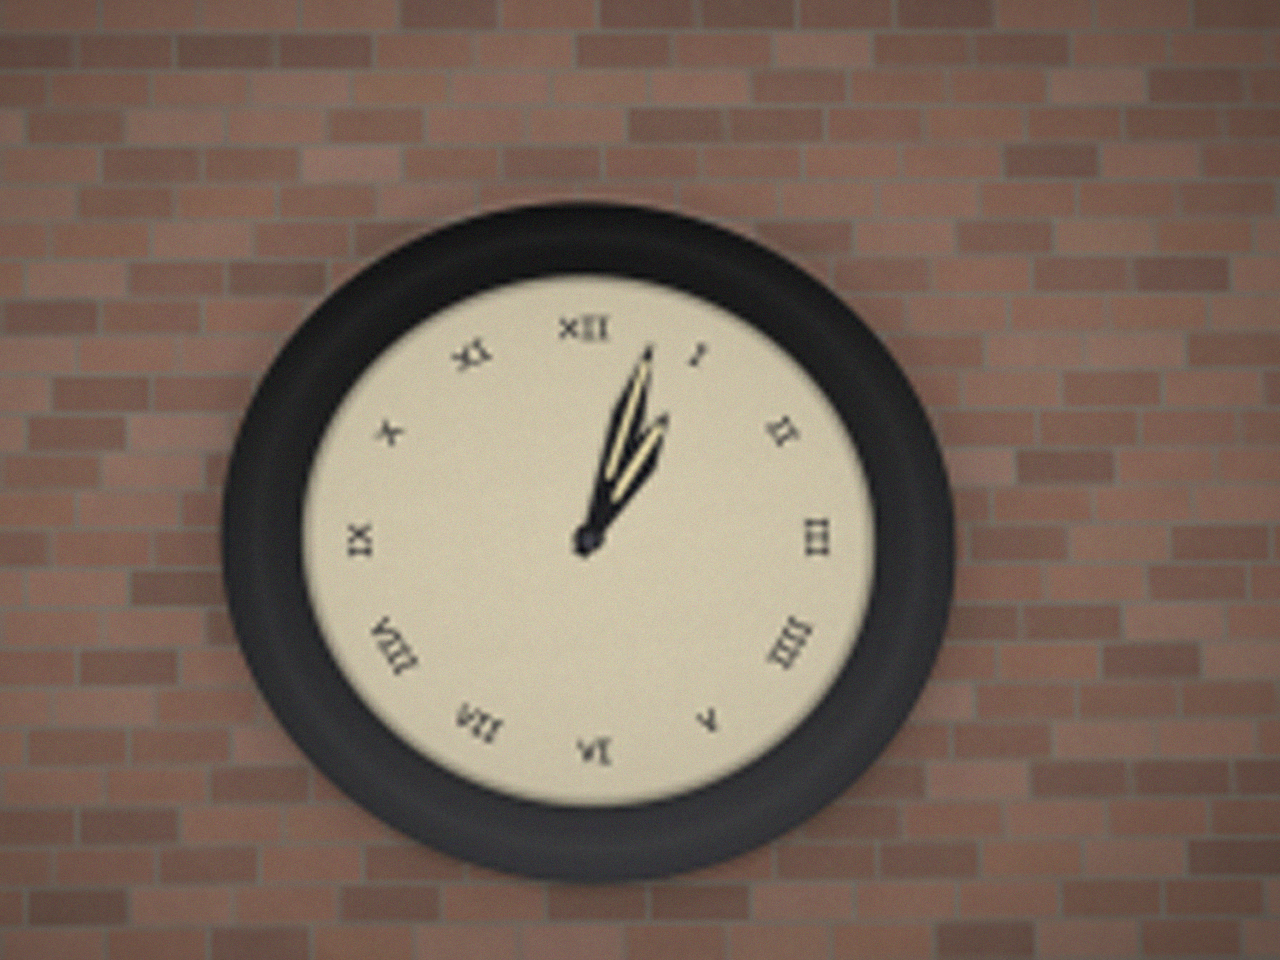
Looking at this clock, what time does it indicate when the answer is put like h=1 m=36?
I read h=1 m=3
